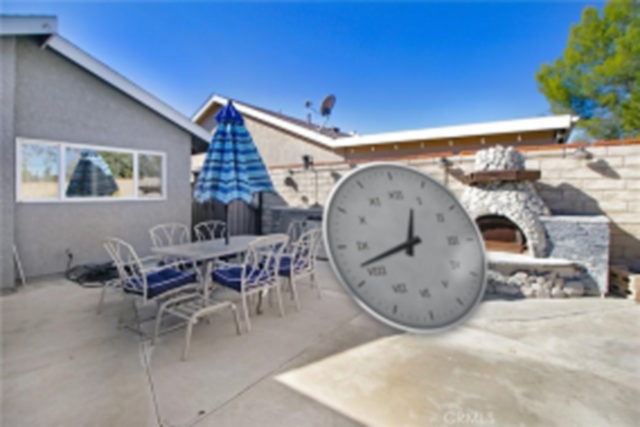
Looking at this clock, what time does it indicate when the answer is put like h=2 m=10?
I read h=12 m=42
